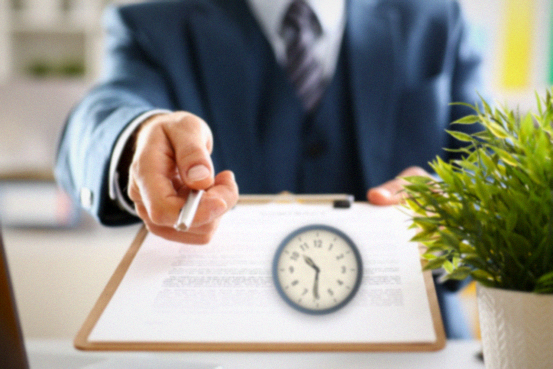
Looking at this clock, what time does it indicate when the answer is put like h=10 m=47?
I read h=10 m=31
